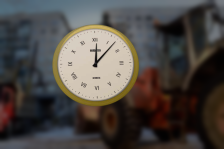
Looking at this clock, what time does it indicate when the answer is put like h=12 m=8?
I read h=12 m=7
